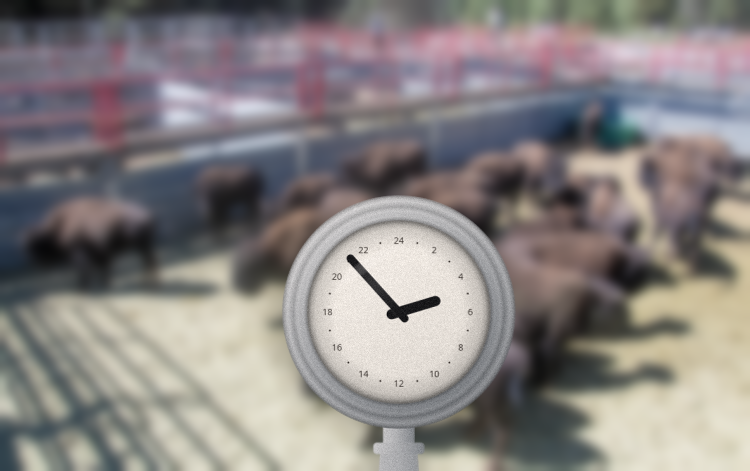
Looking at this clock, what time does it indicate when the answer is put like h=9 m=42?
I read h=4 m=53
